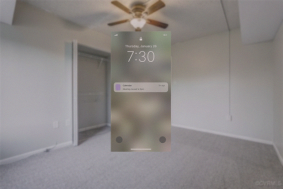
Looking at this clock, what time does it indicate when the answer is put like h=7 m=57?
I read h=7 m=30
